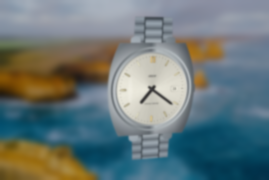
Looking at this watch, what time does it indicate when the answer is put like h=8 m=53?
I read h=7 m=21
